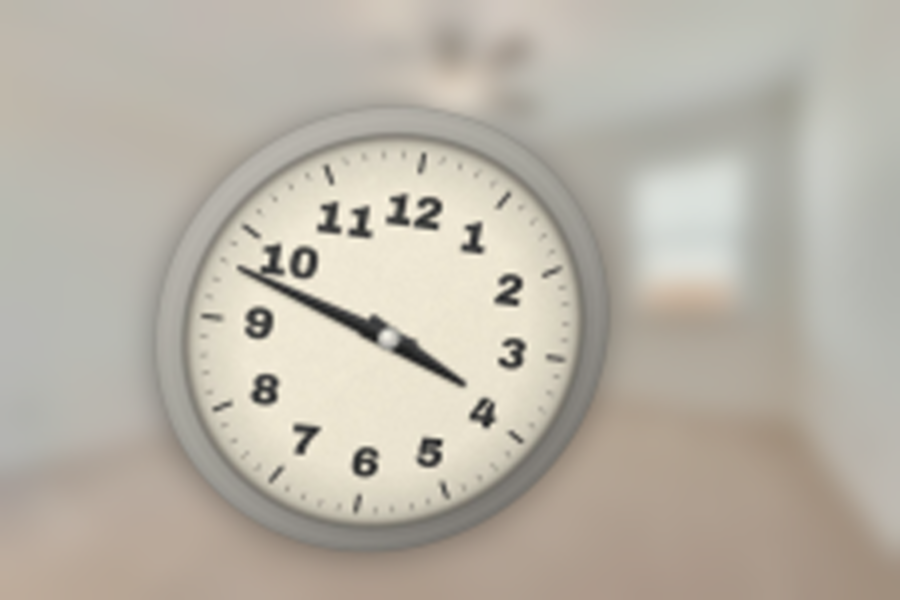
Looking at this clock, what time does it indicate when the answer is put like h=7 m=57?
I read h=3 m=48
